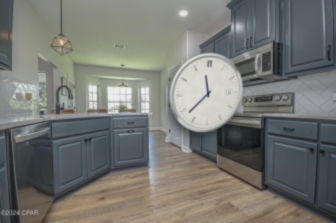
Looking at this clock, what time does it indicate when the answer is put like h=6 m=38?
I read h=11 m=38
